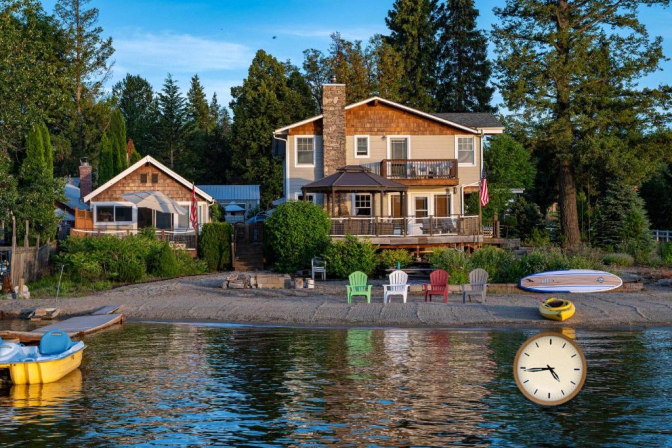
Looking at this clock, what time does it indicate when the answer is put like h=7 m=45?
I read h=4 m=44
